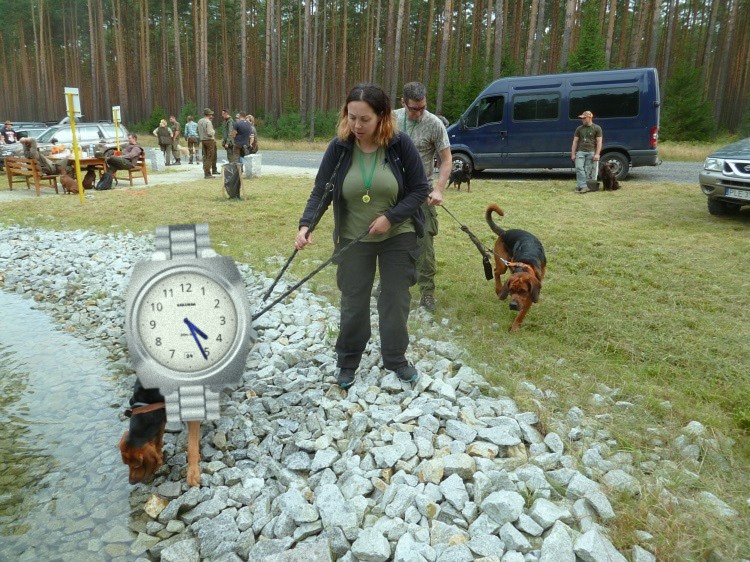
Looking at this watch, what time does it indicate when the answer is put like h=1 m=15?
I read h=4 m=26
